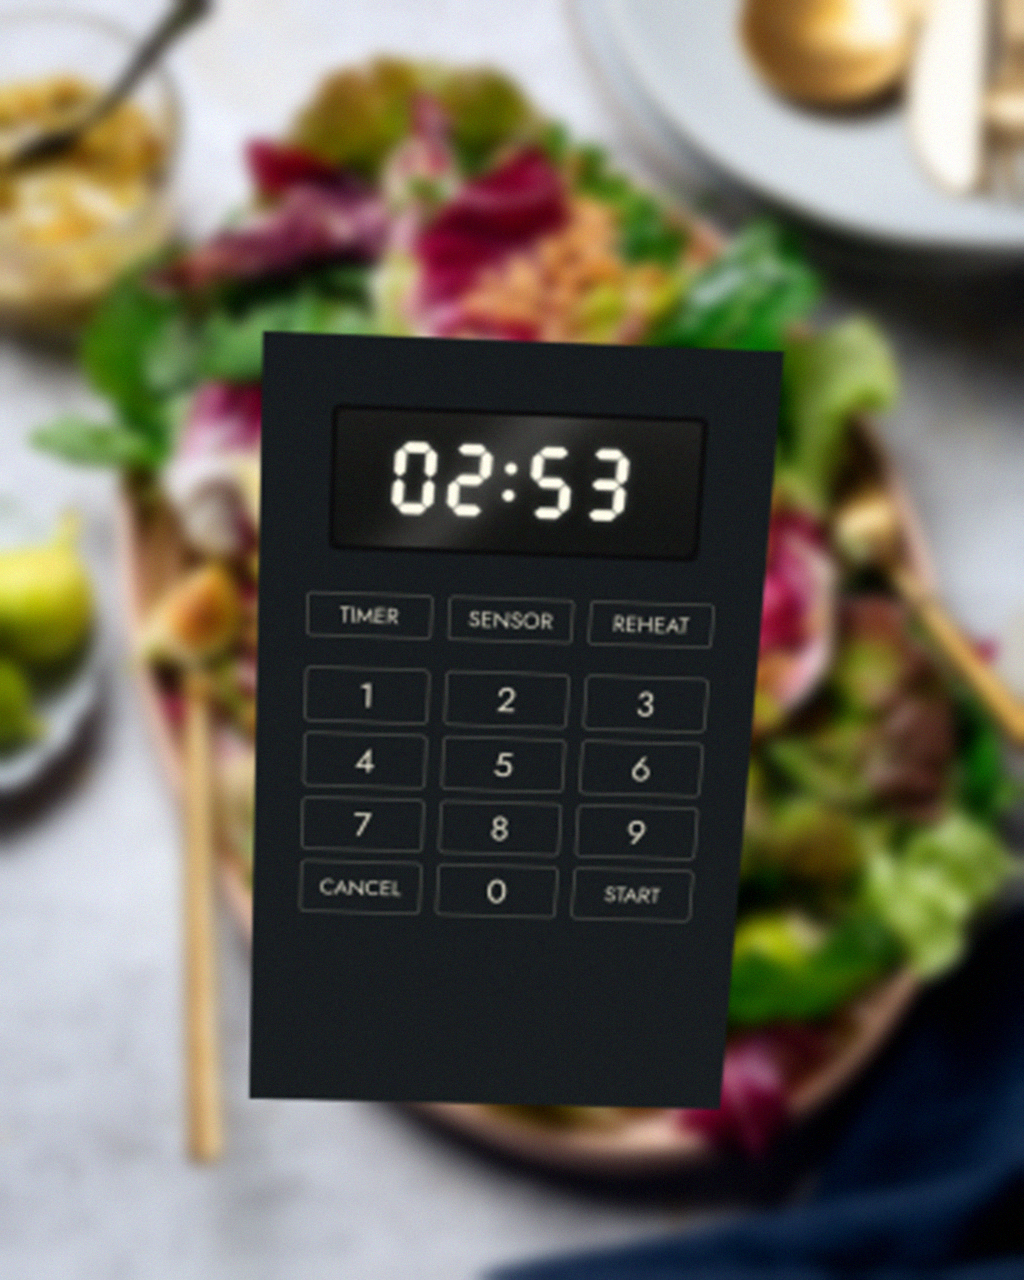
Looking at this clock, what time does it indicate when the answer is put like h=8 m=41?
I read h=2 m=53
